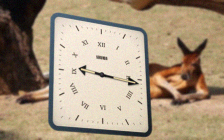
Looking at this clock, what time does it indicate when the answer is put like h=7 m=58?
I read h=9 m=16
